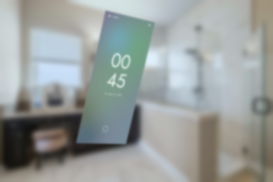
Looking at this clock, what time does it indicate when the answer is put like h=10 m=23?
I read h=0 m=45
